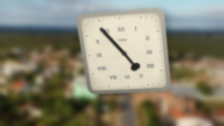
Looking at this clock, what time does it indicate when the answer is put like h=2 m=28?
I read h=4 m=54
